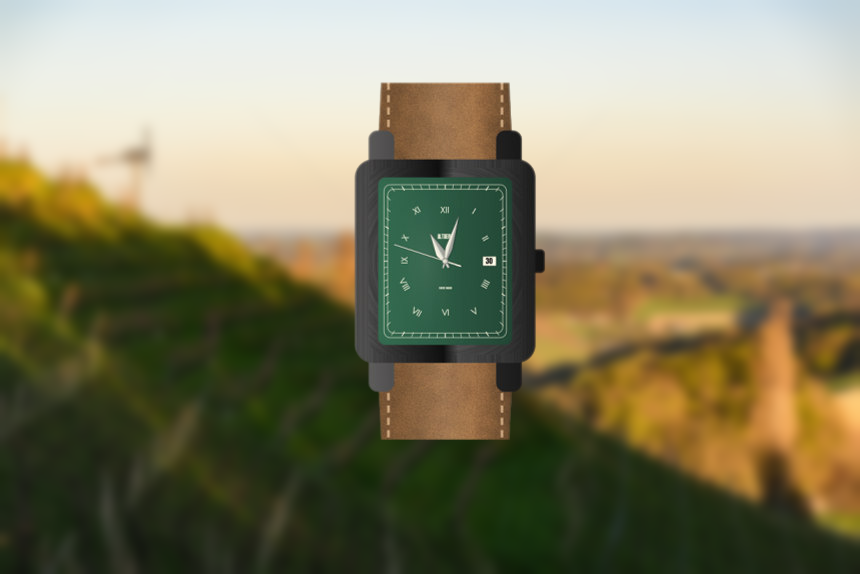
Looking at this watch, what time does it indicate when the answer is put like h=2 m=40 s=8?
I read h=11 m=2 s=48
